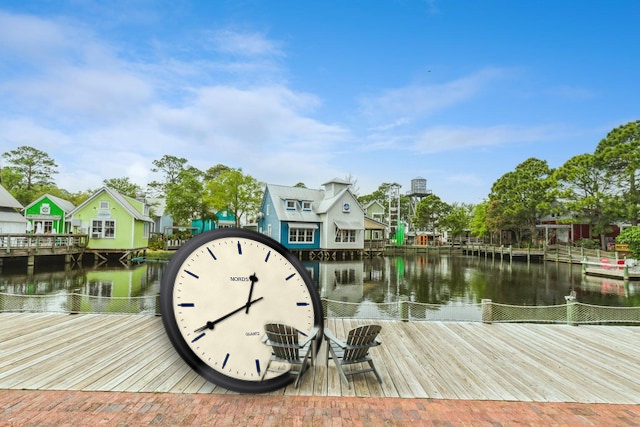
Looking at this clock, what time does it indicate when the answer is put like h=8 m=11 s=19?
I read h=12 m=40 s=41
